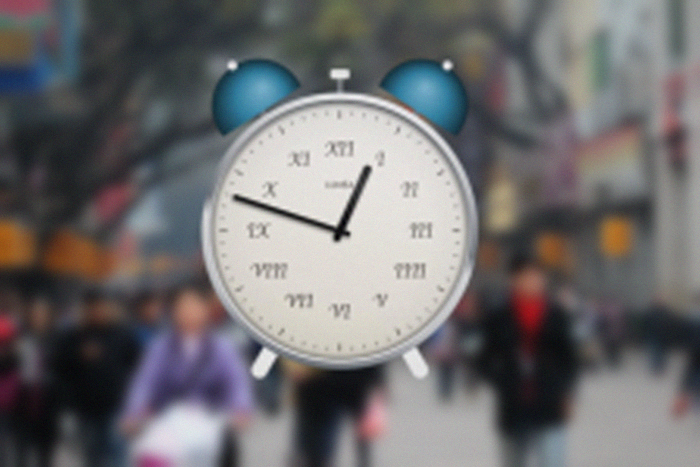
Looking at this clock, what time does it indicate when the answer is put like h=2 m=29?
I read h=12 m=48
